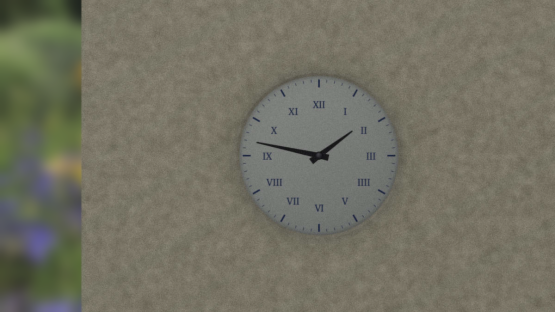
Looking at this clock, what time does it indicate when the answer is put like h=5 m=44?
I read h=1 m=47
